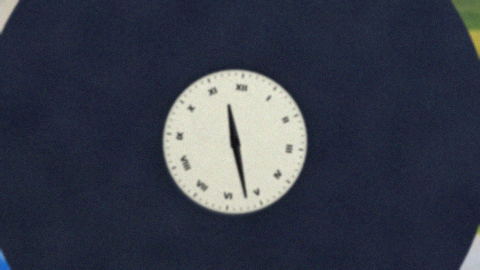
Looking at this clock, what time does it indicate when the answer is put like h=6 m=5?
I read h=11 m=27
